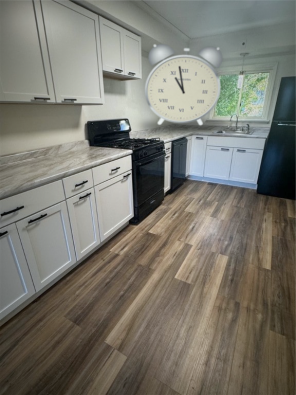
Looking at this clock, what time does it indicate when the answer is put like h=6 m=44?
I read h=10 m=58
